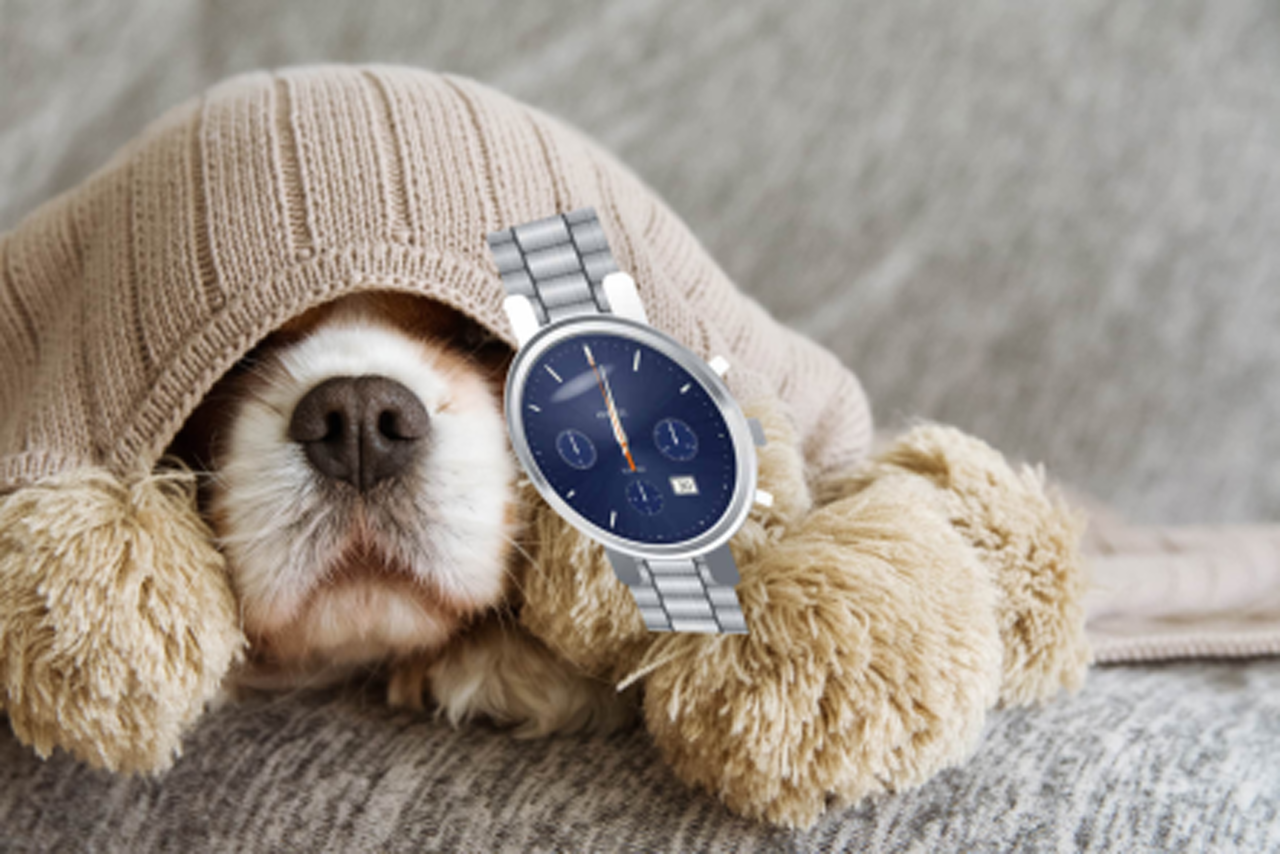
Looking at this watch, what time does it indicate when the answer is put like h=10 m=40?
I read h=12 m=1
